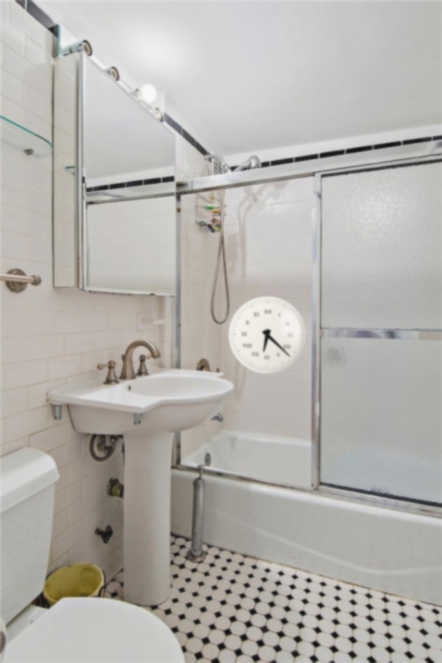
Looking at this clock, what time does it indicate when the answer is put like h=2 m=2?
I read h=6 m=22
